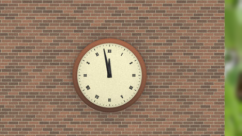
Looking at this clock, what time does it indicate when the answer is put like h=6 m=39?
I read h=11 m=58
